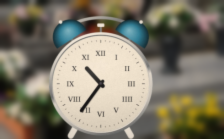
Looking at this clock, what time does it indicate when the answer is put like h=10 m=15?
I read h=10 m=36
